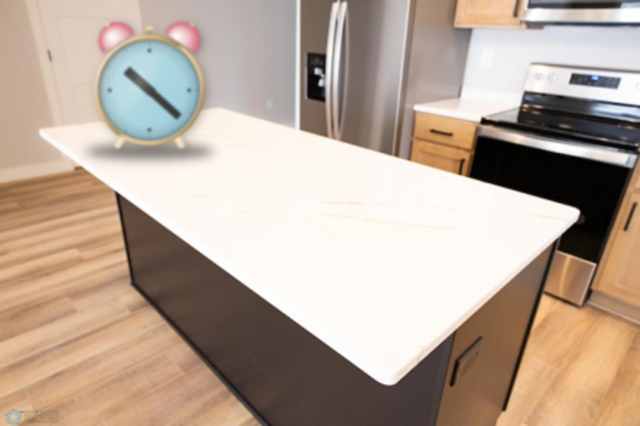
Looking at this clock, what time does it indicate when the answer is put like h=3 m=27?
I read h=10 m=22
